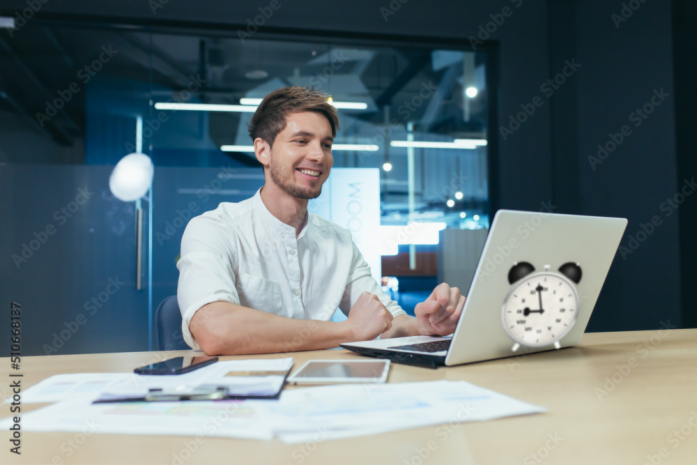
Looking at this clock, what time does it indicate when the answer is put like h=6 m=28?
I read h=8 m=58
